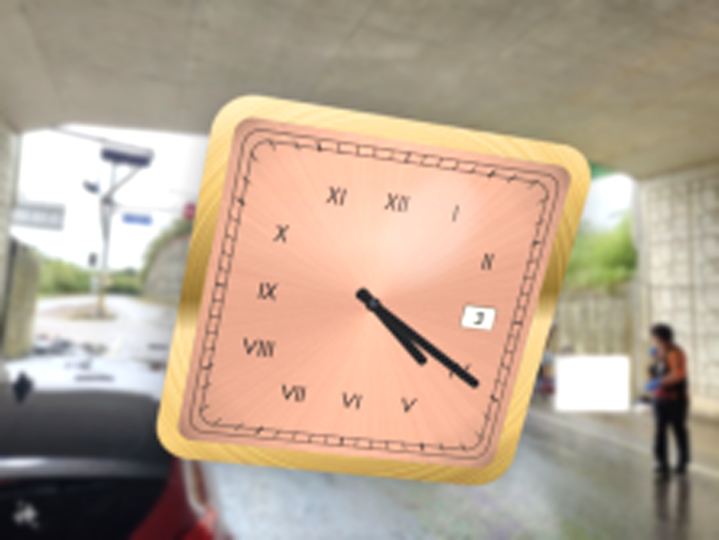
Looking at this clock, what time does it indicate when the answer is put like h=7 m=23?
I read h=4 m=20
